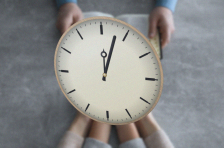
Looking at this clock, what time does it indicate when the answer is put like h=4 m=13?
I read h=12 m=3
